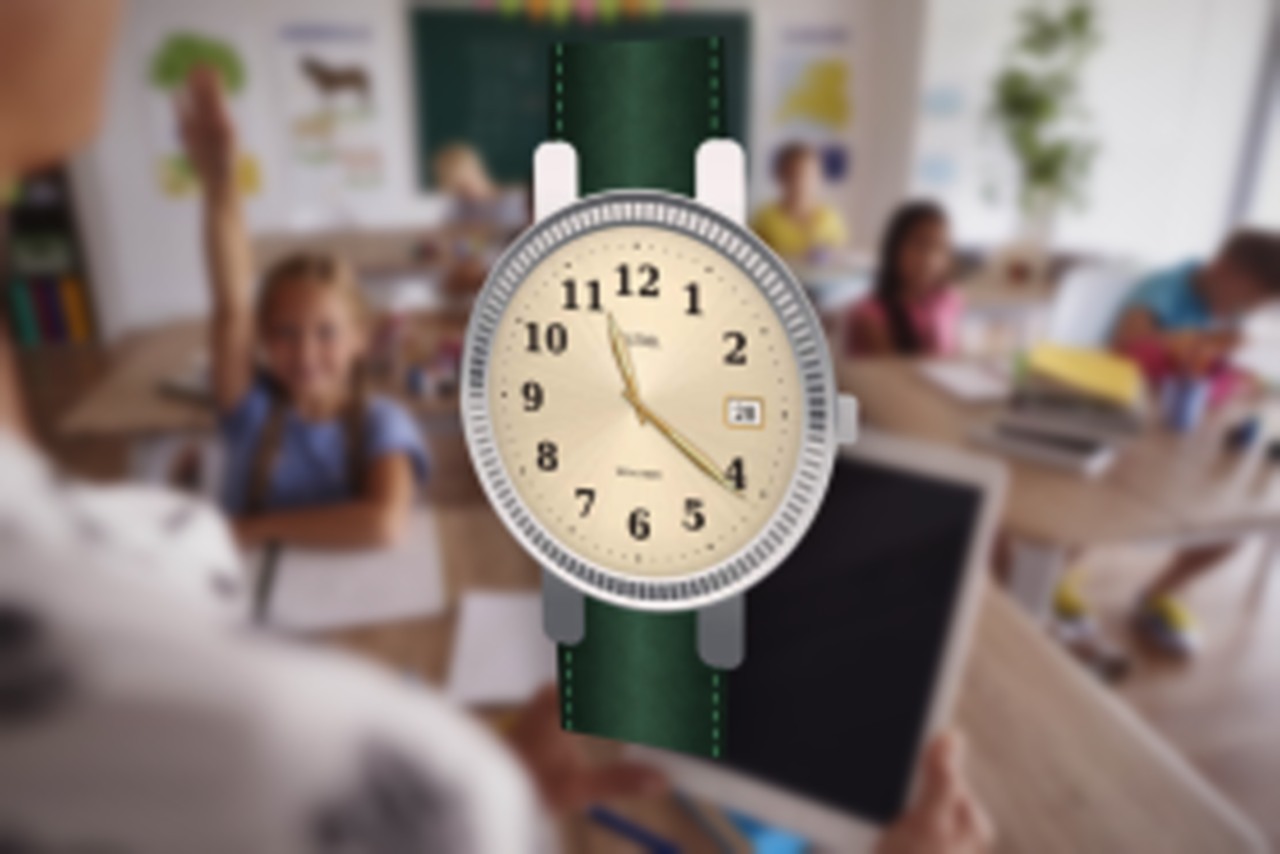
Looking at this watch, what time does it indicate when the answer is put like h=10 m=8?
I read h=11 m=21
